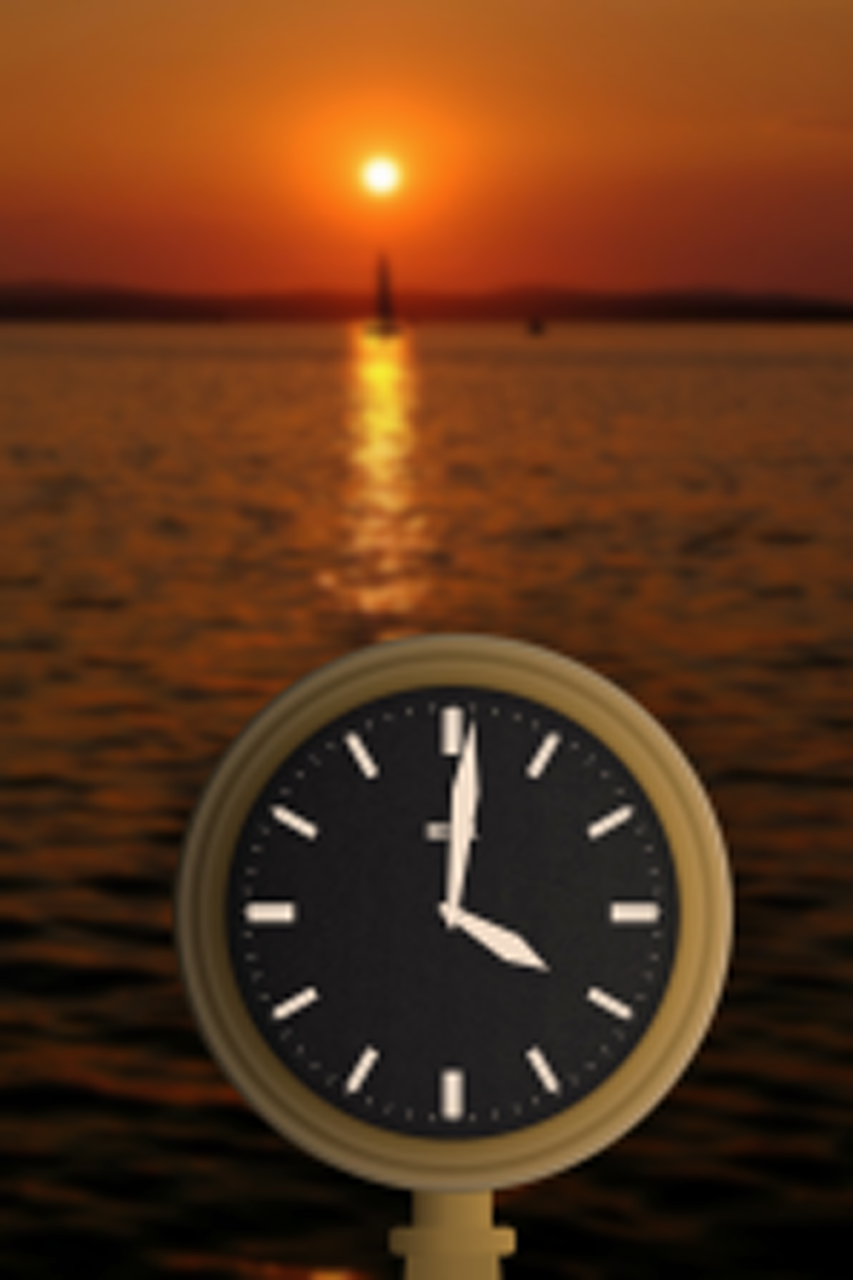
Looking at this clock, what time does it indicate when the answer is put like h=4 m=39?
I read h=4 m=1
